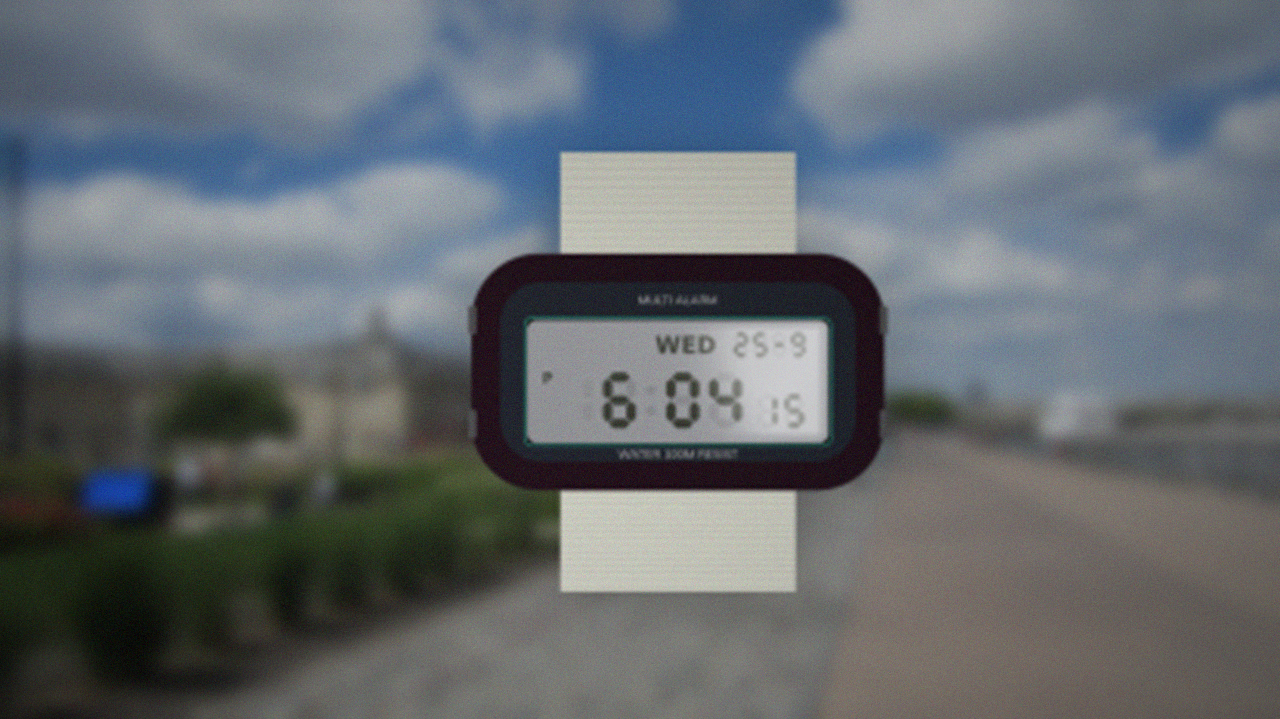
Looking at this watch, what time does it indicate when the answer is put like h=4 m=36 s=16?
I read h=6 m=4 s=15
